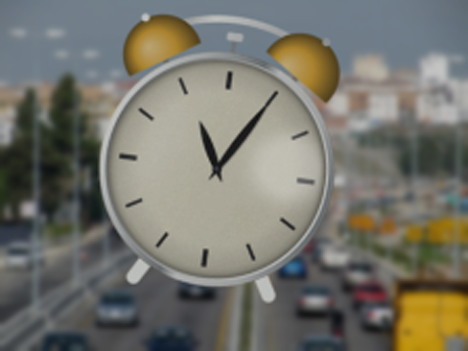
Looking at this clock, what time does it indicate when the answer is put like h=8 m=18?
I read h=11 m=5
